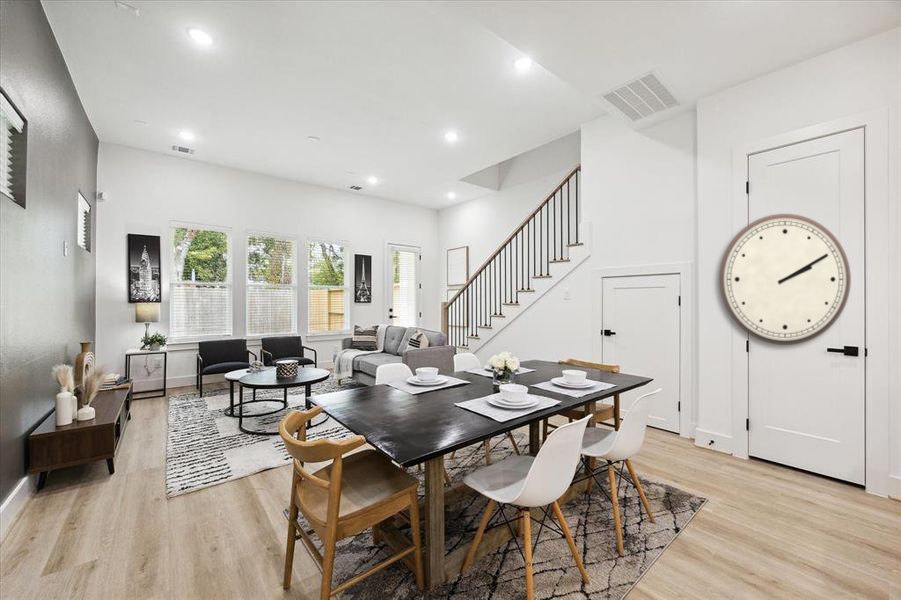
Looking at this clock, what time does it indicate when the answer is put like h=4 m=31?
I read h=2 m=10
